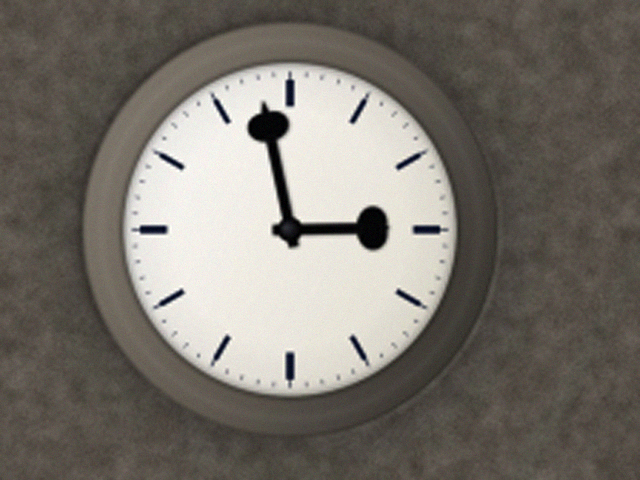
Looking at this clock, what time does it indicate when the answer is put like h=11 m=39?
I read h=2 m=58
